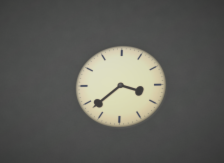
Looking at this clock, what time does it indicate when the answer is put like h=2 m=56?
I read h=3 m=38
